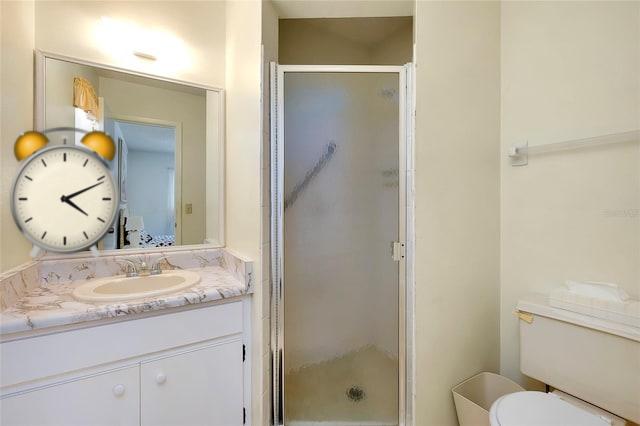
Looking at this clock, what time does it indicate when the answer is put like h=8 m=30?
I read h=4 m=11
